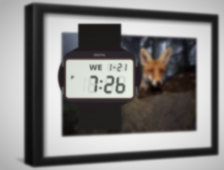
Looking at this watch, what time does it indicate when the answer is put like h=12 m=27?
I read h=7 m=26
